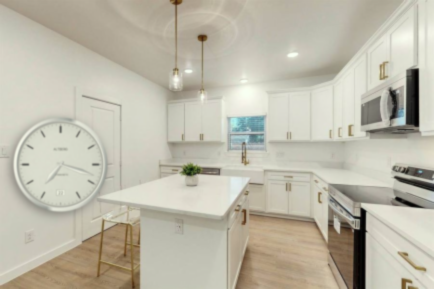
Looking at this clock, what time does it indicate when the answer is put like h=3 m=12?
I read h=7 m=18
